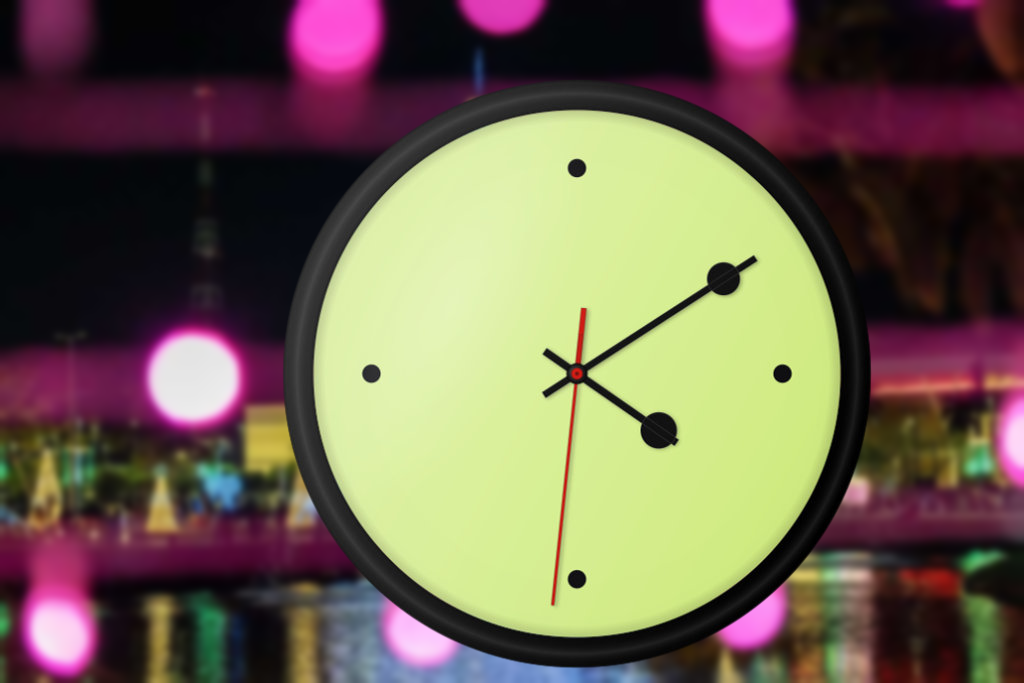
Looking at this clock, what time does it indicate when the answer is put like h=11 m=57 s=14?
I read h=4 m=9 s=31
